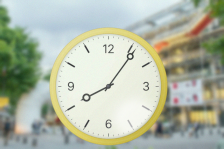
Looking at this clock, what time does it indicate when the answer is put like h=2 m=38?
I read h=8 m=6
